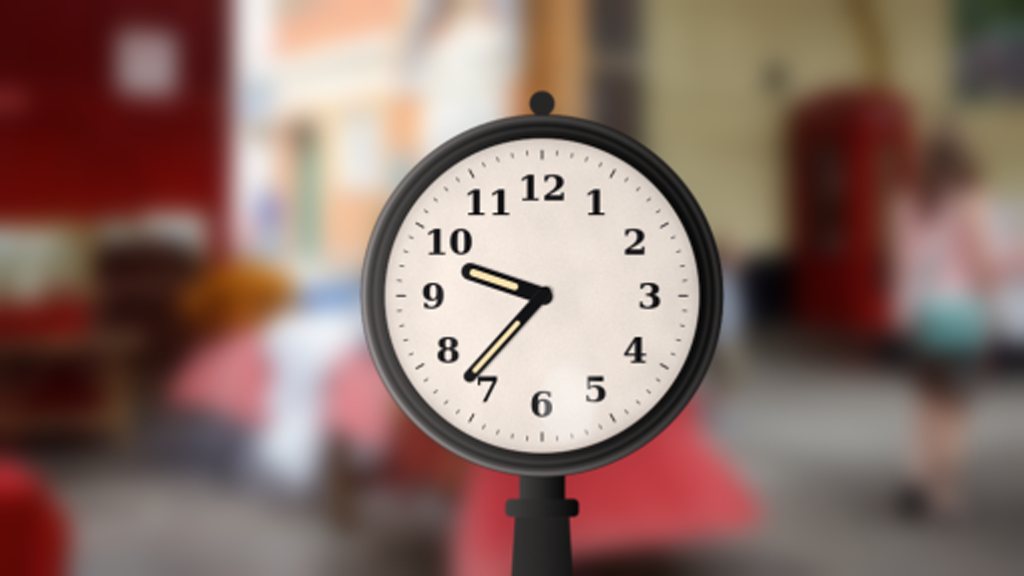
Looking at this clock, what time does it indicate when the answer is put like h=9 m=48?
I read h=9 m=37
